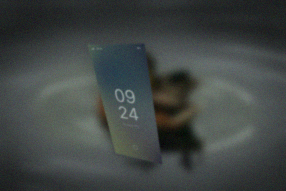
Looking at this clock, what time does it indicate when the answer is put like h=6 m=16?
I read h=9 m=24
